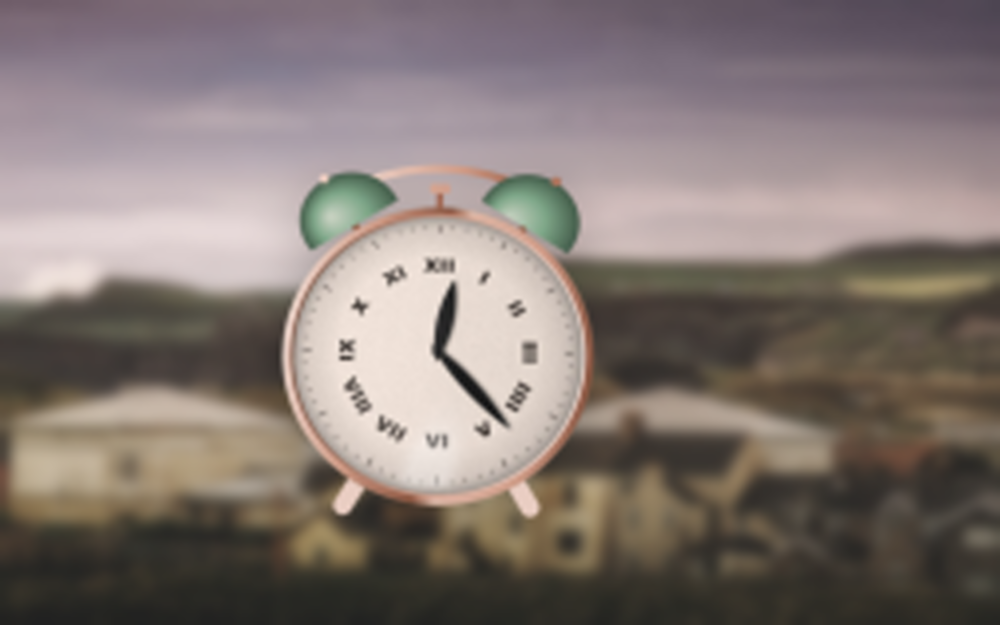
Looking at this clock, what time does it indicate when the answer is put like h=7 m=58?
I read h=12 m=23
